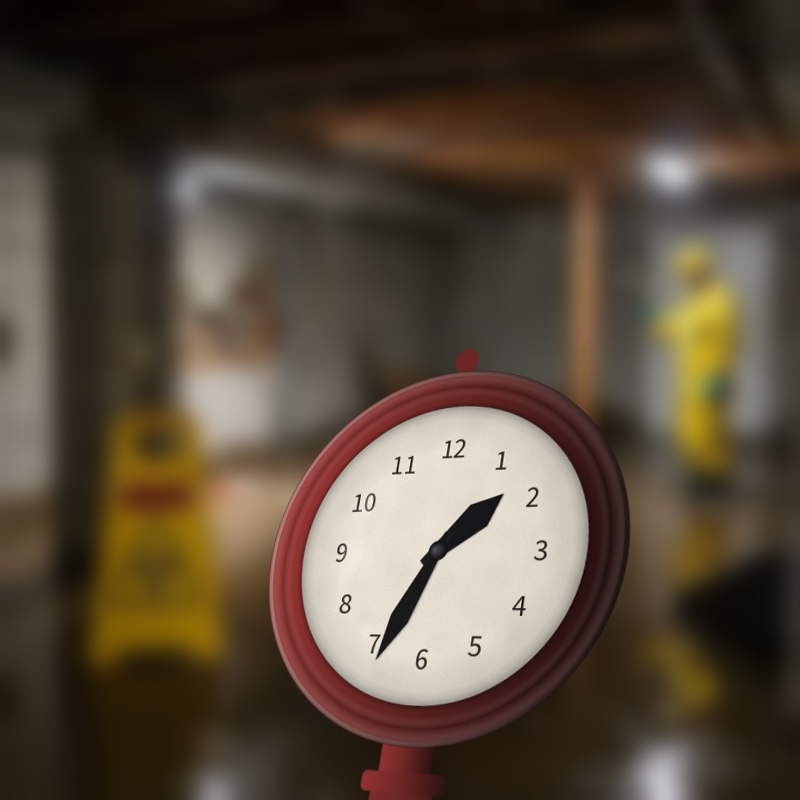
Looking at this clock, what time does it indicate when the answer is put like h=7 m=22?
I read h=1 m=34
